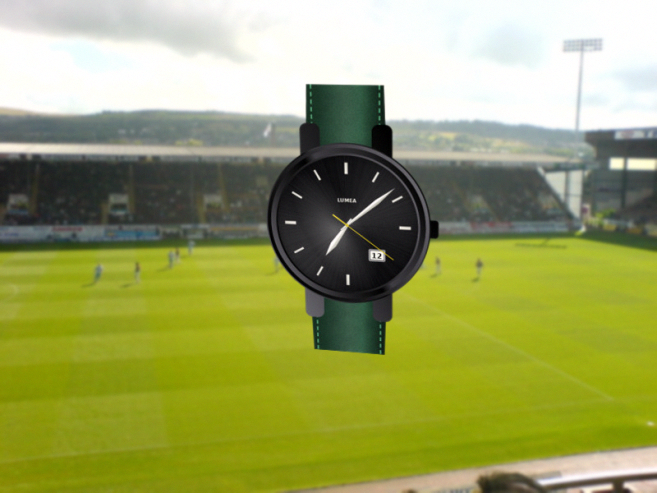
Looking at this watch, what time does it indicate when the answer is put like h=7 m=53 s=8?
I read h=7 m=8 s=21
